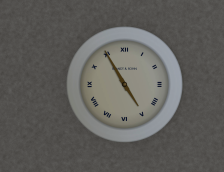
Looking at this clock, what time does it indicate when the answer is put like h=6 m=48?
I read h=4 m=55
